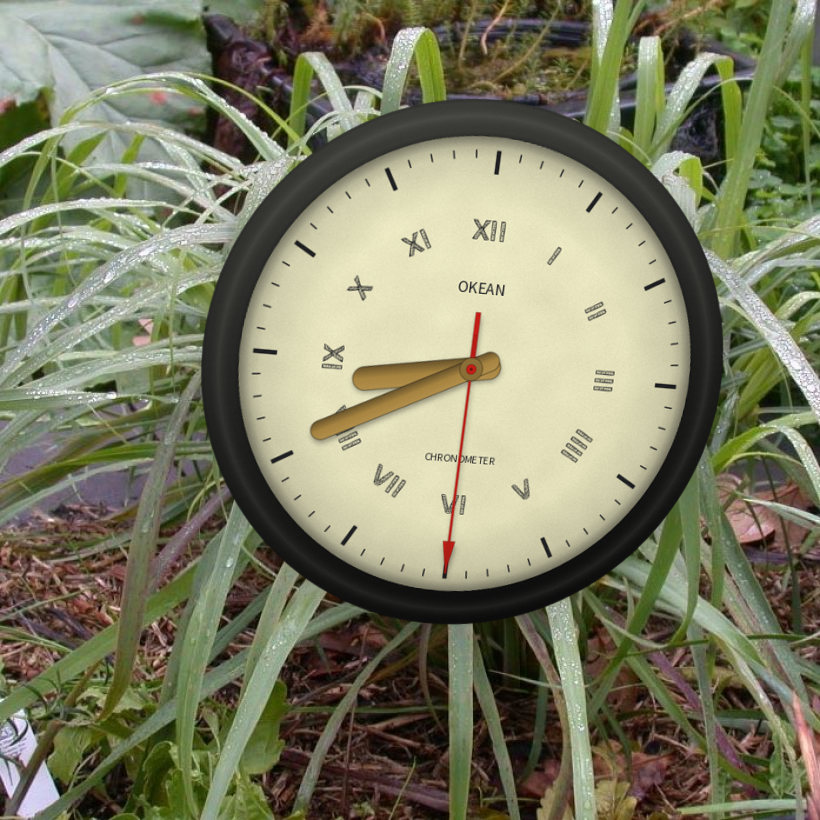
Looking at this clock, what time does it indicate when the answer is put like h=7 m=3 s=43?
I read h=8 m=40 s=30
